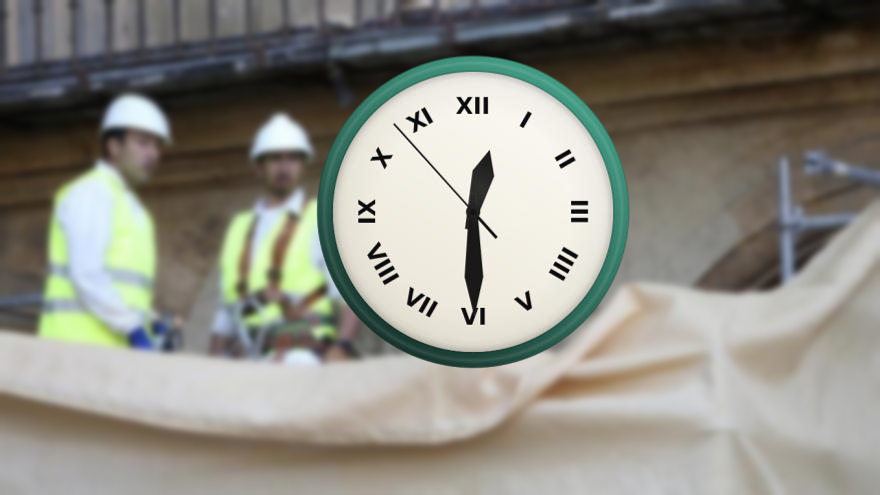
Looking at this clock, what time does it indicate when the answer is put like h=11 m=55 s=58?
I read h=12 m=29 s=53
